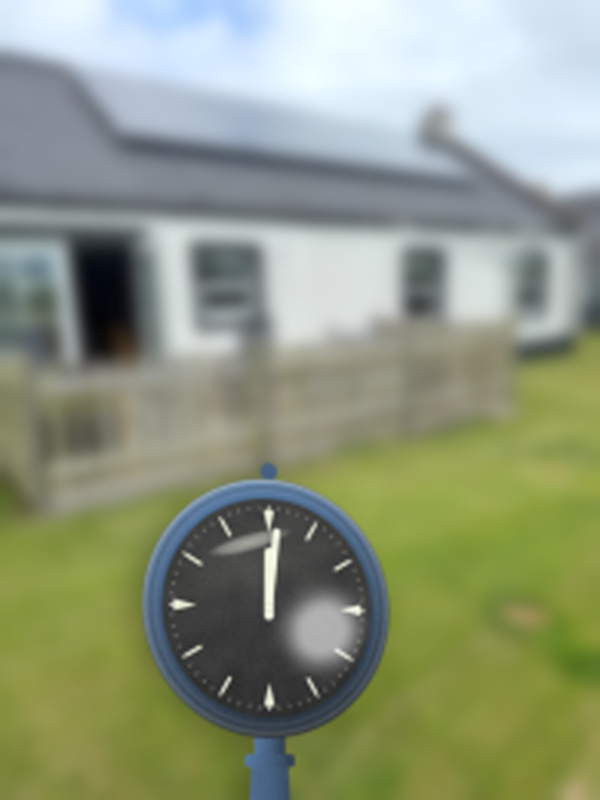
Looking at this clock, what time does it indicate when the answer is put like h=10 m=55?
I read h=12 m=1
